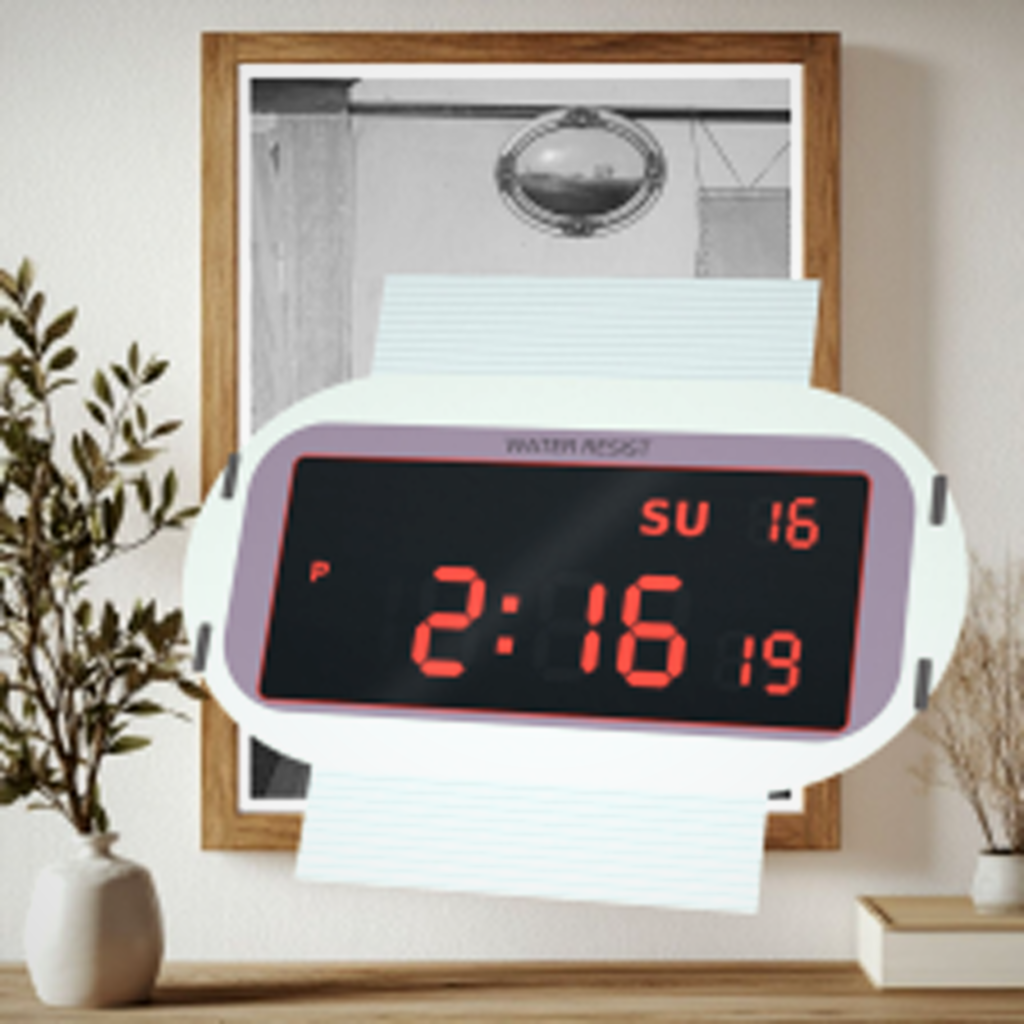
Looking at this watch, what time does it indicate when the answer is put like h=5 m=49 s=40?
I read h=2 m=16 s=19
